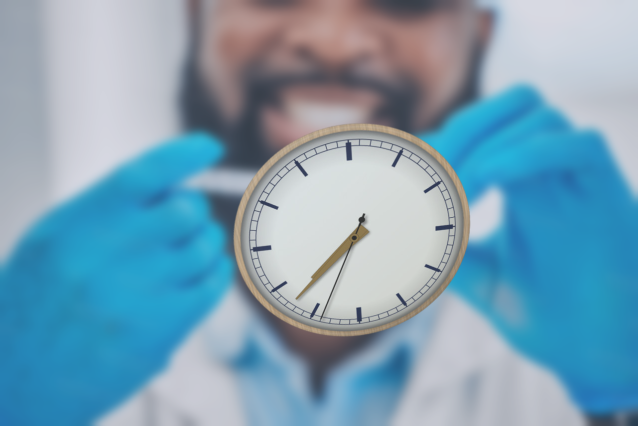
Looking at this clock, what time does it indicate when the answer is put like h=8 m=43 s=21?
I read h=7 m=37 s=34
